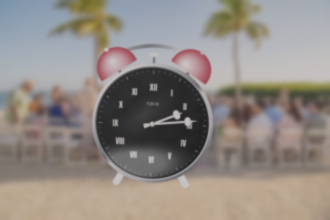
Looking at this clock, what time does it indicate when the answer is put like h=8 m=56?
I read h=2 m=14
